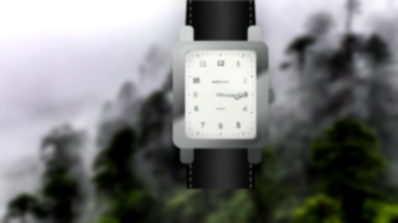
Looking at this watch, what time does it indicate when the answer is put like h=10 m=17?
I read h=3 m=15
